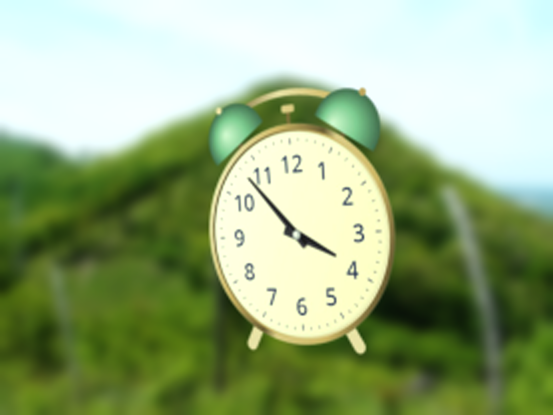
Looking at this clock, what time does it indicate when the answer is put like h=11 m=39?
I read h=3 m=53
